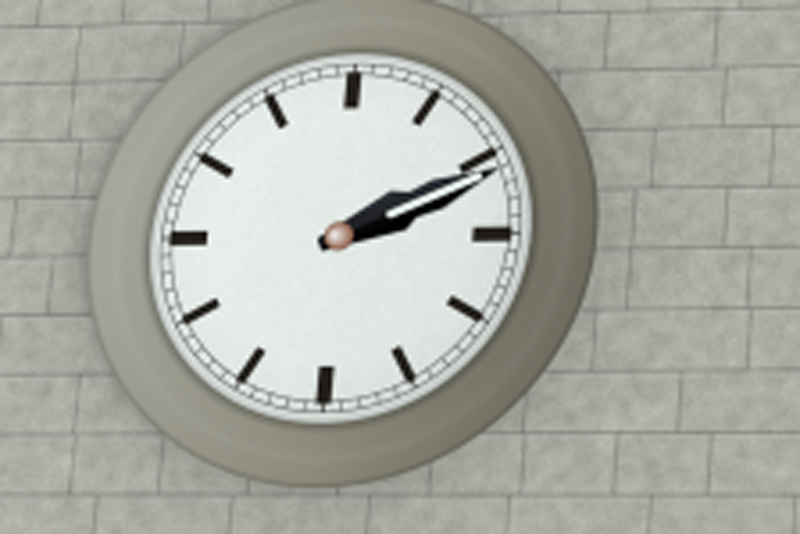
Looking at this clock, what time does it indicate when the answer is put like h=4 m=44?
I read h=2 m=11
